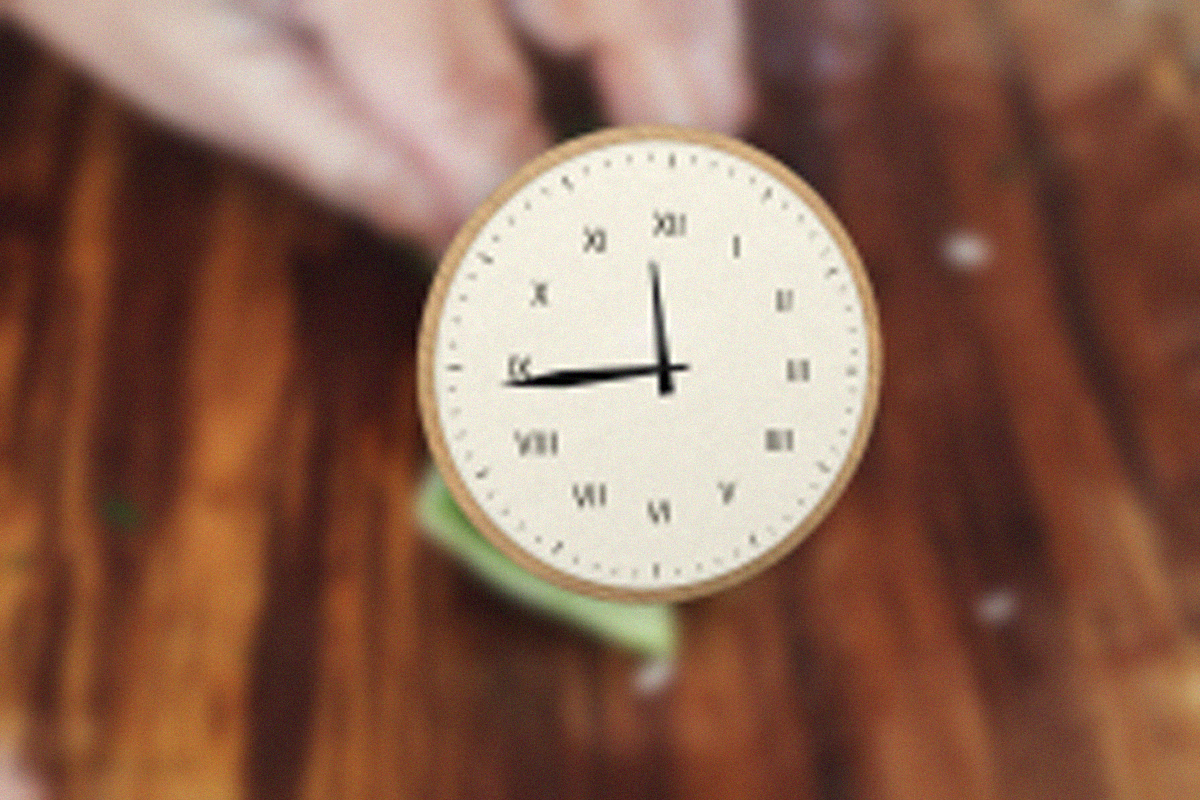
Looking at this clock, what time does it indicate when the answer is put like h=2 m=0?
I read h=11 m=44
